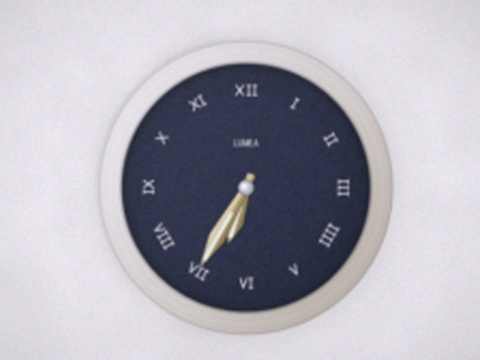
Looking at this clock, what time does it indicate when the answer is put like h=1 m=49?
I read h=6 m=35
